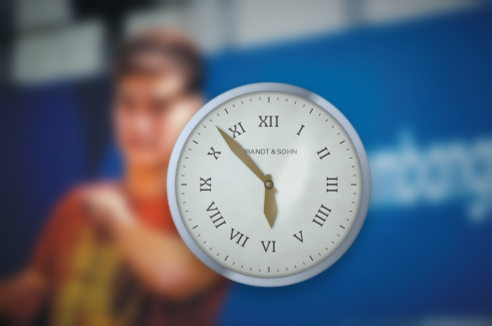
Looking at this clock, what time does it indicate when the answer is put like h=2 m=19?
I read h=5 m=53
